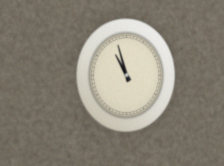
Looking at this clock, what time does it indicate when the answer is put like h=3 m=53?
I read h=10 m=57
